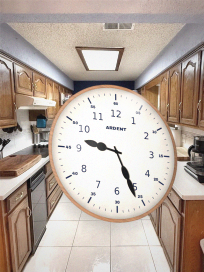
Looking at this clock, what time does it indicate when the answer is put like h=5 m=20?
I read h=9 m=26
